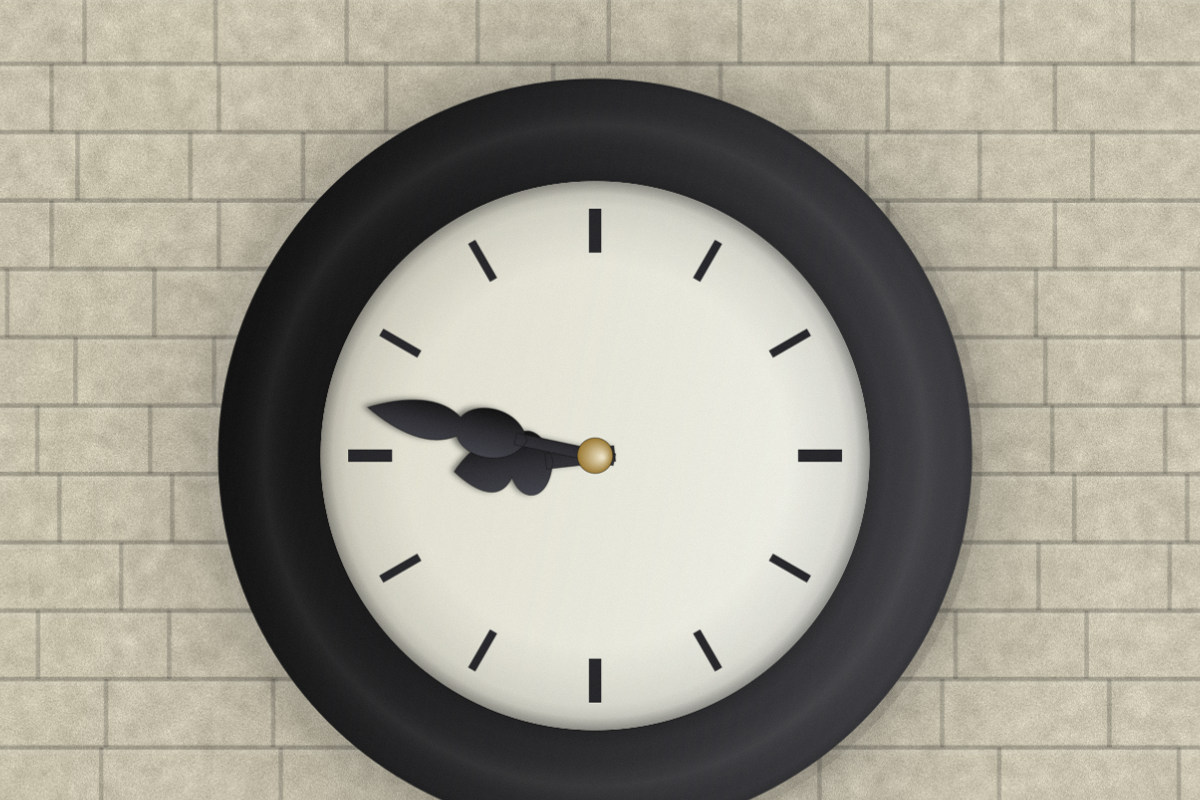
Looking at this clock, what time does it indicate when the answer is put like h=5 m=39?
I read h=8 m=47
